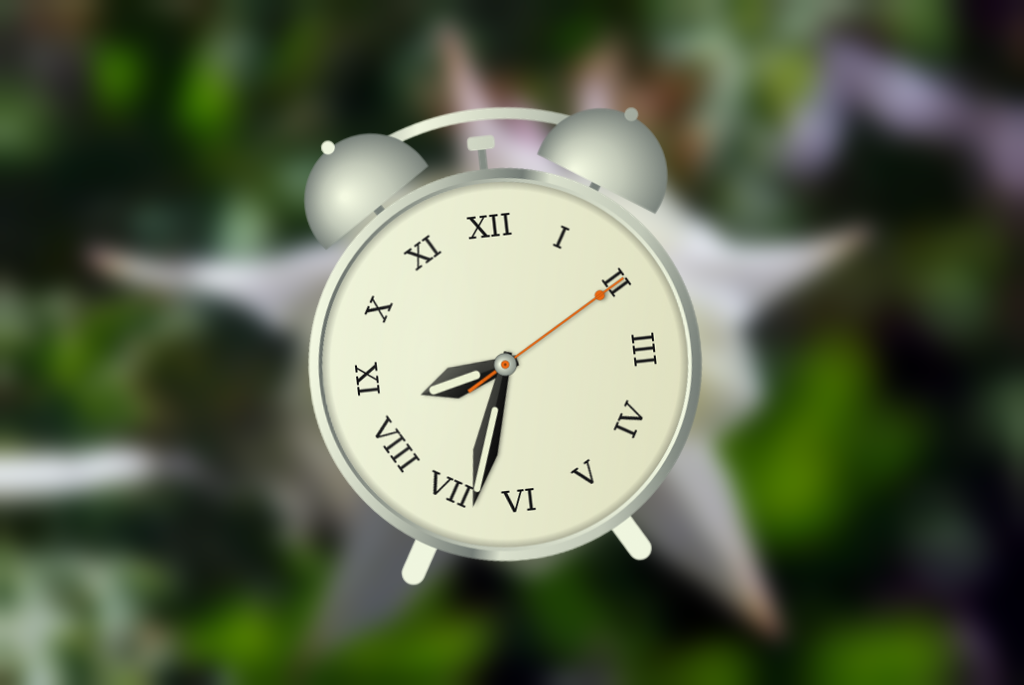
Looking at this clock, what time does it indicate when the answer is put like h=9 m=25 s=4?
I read h=8 m=33 s=10
